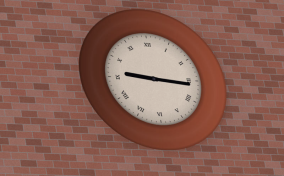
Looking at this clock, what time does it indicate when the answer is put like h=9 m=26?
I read h=9 m=16
